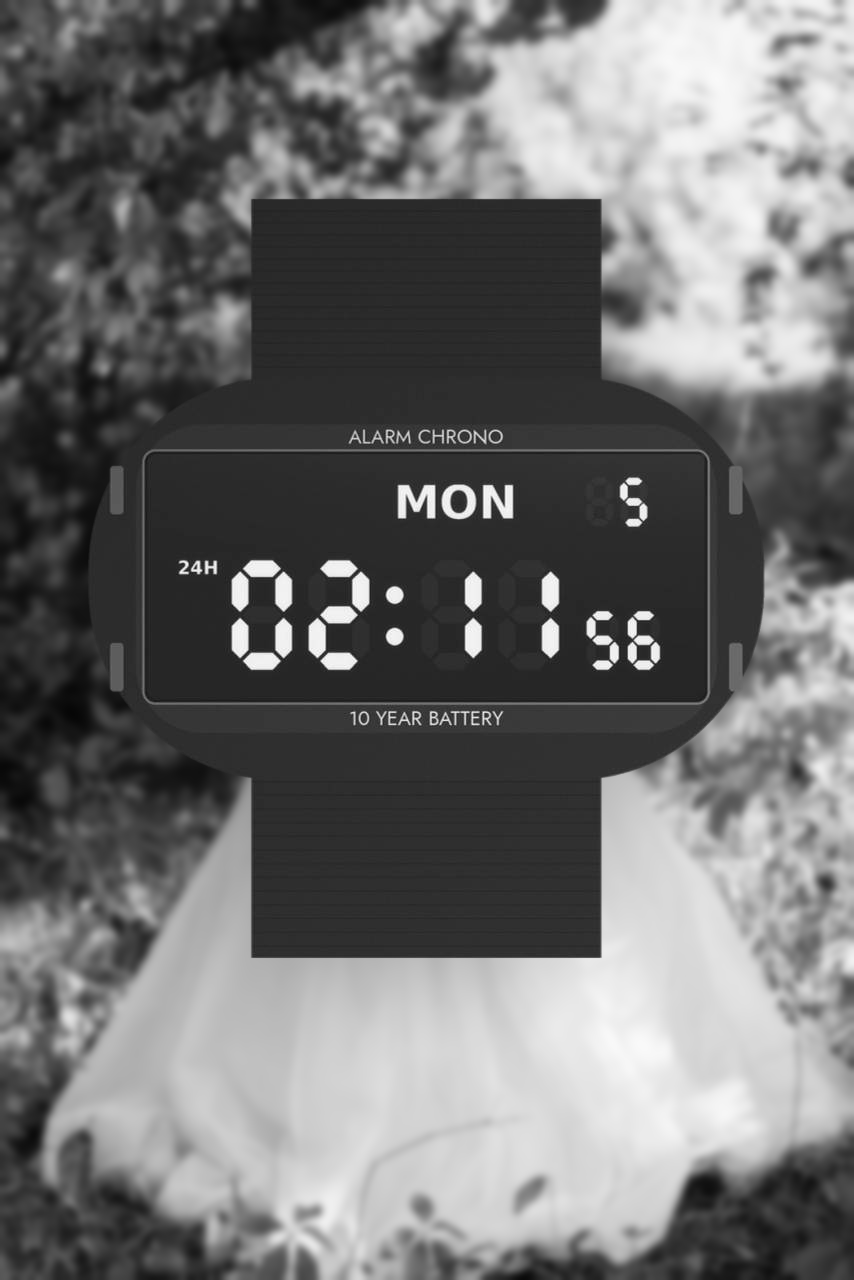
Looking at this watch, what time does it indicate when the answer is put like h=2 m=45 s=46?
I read h=2 m=11 s=56
